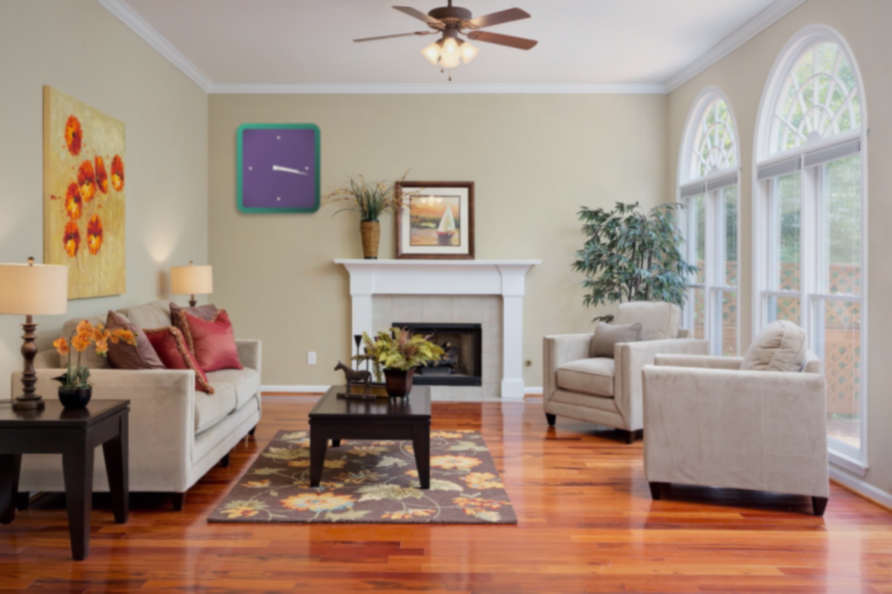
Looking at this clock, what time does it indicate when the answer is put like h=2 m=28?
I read h=3 m=17
